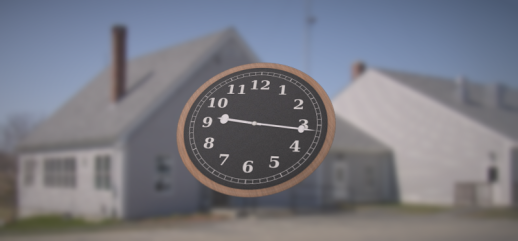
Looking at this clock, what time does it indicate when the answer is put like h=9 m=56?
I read h=9 m=16
